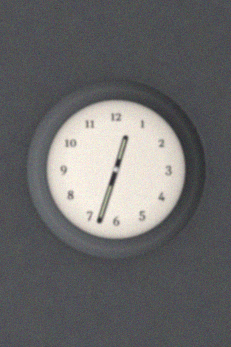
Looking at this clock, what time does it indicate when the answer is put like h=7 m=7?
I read h=12 m=33
